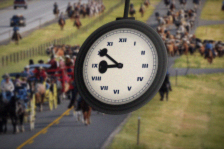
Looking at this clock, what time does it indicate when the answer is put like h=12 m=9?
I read h=8 m=51
